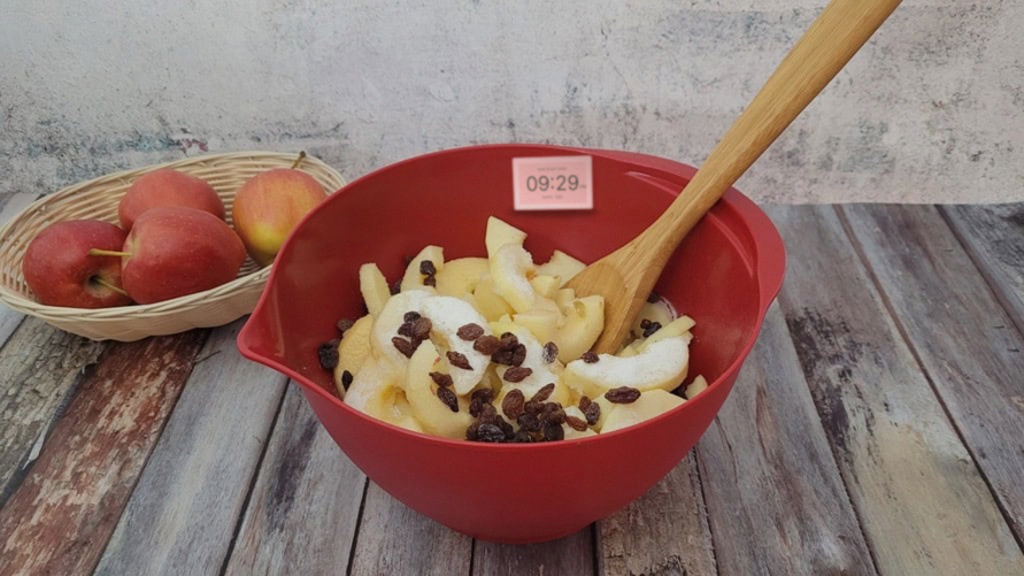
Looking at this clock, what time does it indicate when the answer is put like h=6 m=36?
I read h=9 m=29
